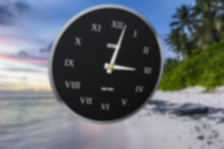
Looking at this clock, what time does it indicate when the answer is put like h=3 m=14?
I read h=3 m=2
